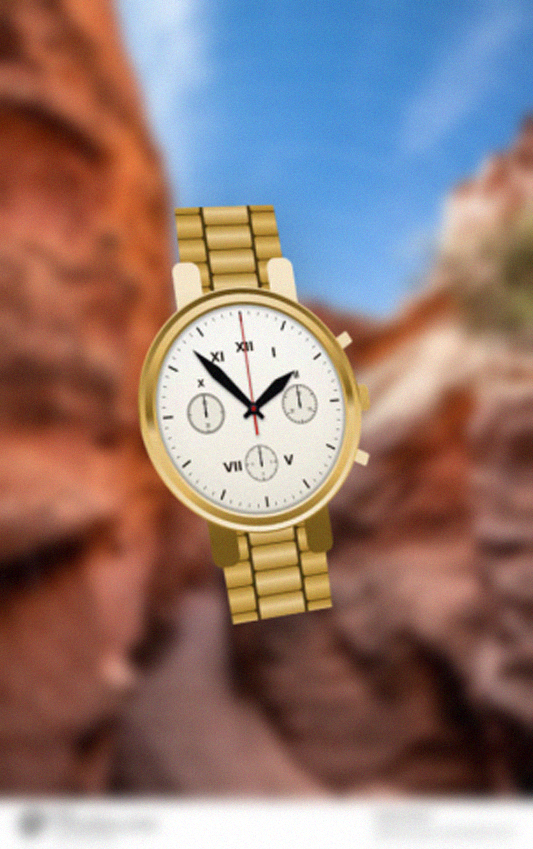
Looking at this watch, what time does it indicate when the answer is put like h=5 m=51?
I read h=1 m=53
